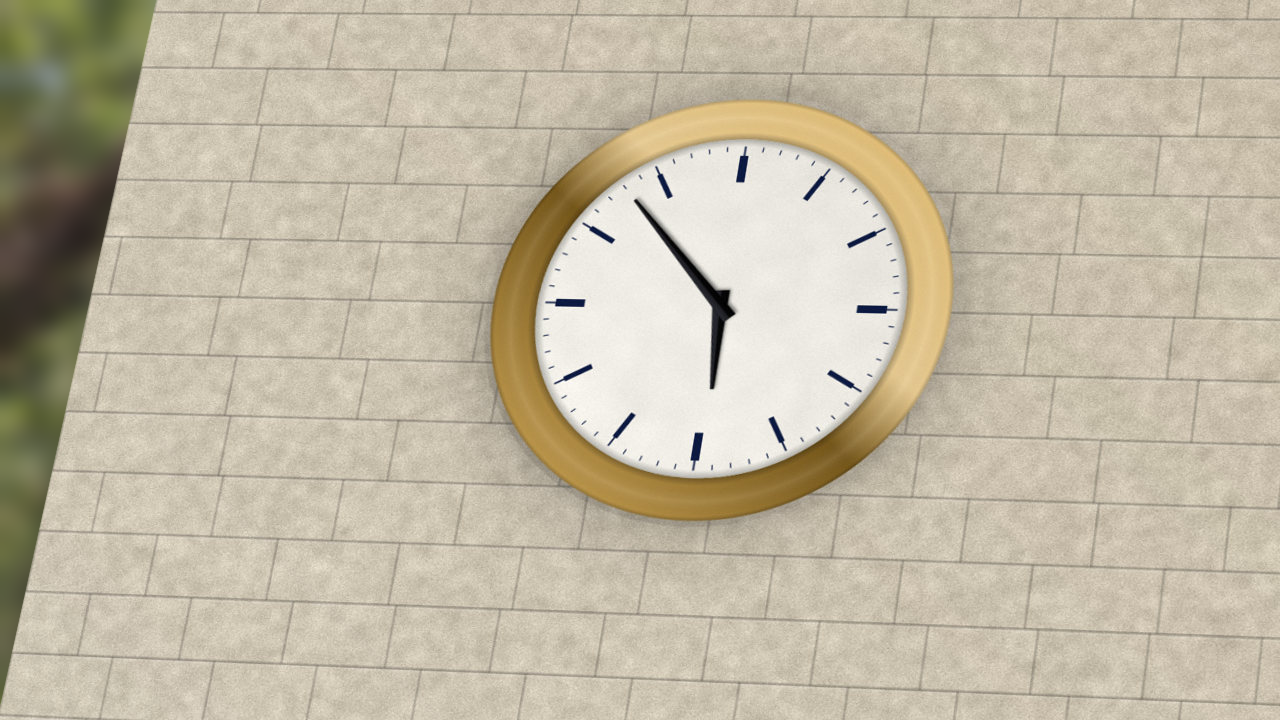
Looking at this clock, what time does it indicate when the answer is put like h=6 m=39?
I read h=5 m=53
